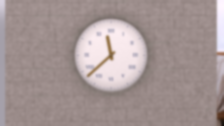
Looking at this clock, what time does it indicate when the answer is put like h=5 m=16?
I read h=11 m=38
